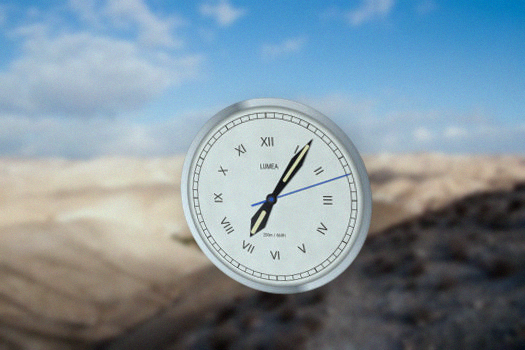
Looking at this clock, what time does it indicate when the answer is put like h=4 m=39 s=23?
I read h=7 m=6 s=12
